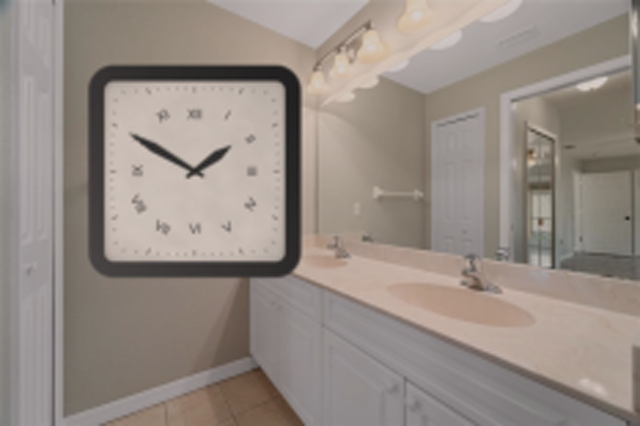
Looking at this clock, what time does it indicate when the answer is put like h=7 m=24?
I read h=1 m=50
